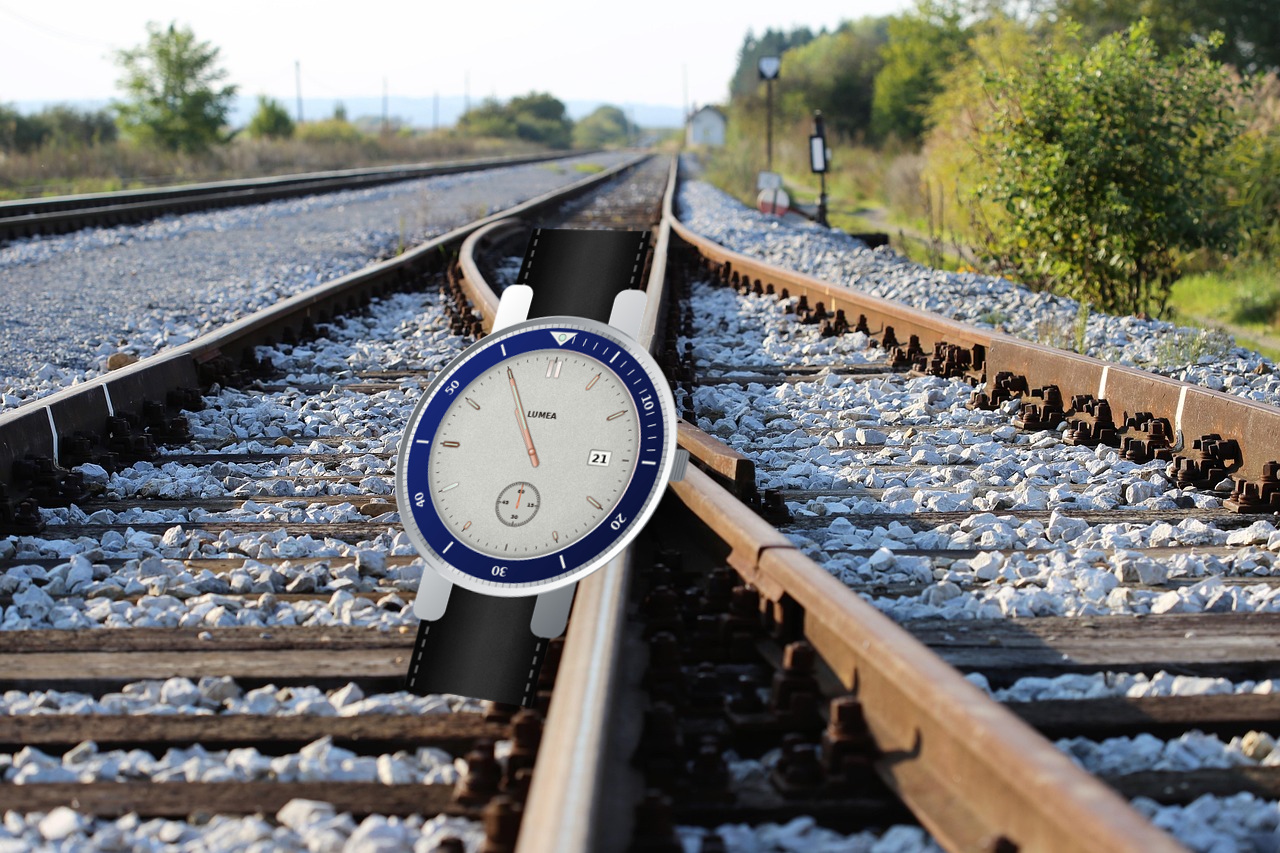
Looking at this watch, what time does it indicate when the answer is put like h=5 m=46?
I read h=10 m=55
